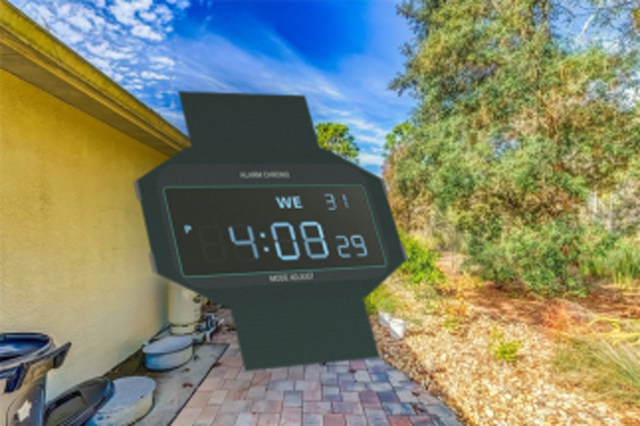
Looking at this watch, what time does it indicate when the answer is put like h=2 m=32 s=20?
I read h=4 m=8 s=29
